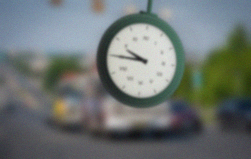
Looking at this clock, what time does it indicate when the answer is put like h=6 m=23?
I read h=9 m=45
